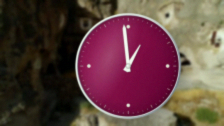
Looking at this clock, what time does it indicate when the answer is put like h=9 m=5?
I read h=12 m=59
